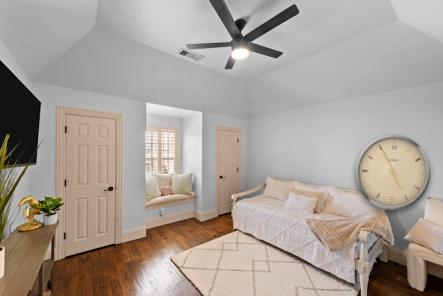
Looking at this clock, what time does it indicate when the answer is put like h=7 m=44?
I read h=4 m=55
